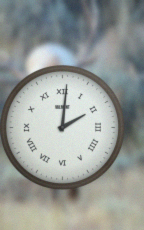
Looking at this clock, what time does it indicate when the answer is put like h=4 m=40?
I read h=2 m=1
